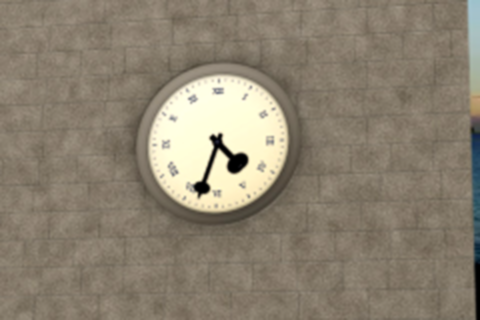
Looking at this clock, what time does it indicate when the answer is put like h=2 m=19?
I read h=4 m=33
